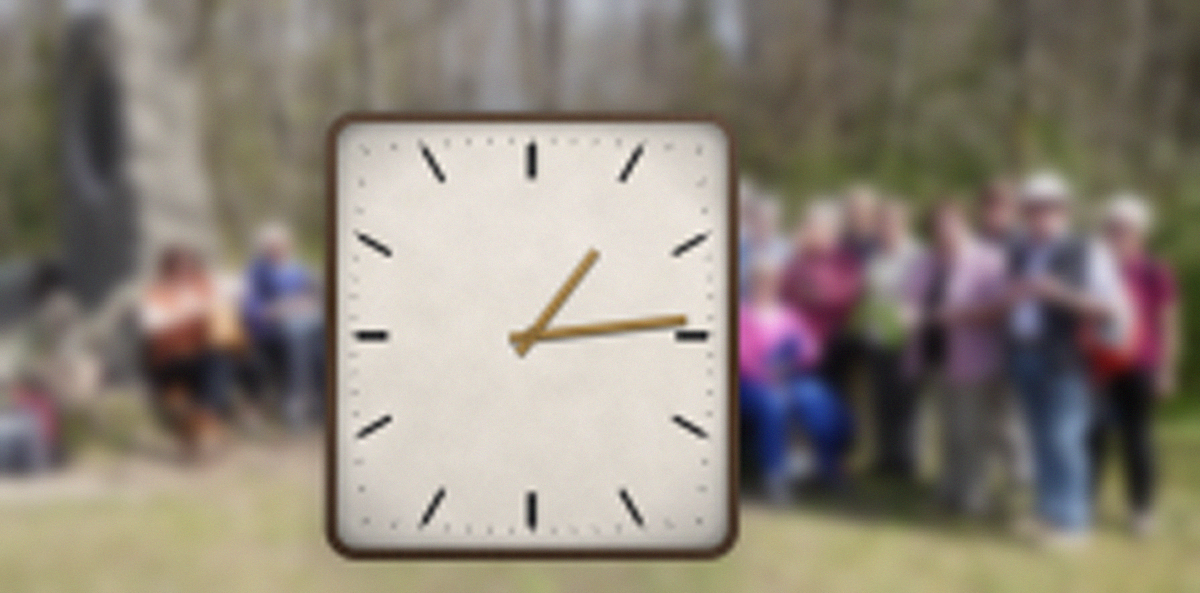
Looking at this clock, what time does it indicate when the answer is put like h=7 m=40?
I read h=1 m=14
